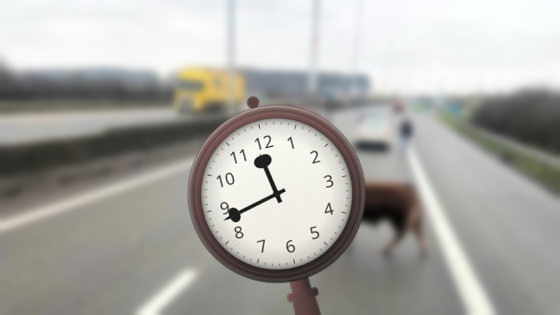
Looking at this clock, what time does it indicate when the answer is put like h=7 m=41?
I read h=11 m=43
